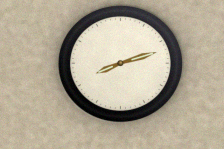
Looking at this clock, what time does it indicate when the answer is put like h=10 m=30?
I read h=8 m=12
